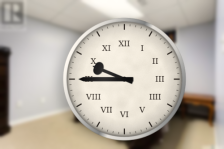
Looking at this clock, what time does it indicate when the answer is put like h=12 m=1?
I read h=9 m=45
